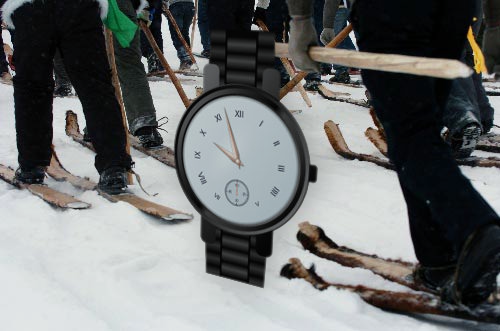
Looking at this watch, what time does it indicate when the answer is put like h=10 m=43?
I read h=9 m=57
